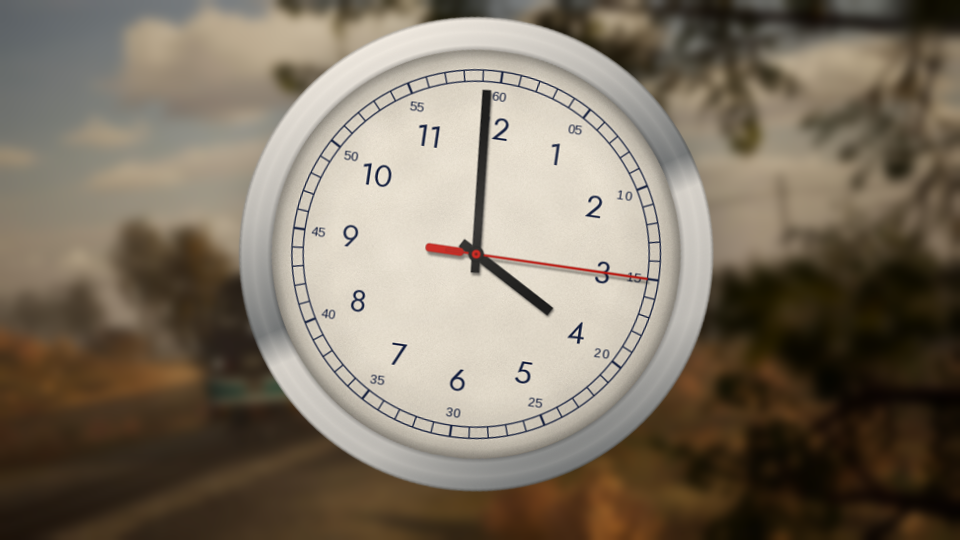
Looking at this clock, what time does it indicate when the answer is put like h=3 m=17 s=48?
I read h=3 m=59 s=15
